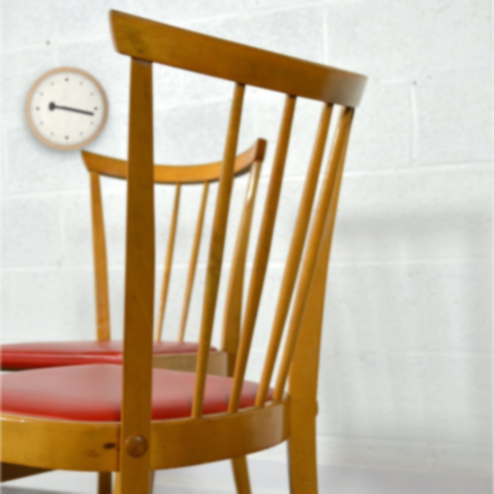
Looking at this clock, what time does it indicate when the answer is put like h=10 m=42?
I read h=9 m=17
